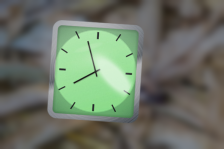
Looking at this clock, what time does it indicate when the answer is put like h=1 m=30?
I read h=7 m=57
